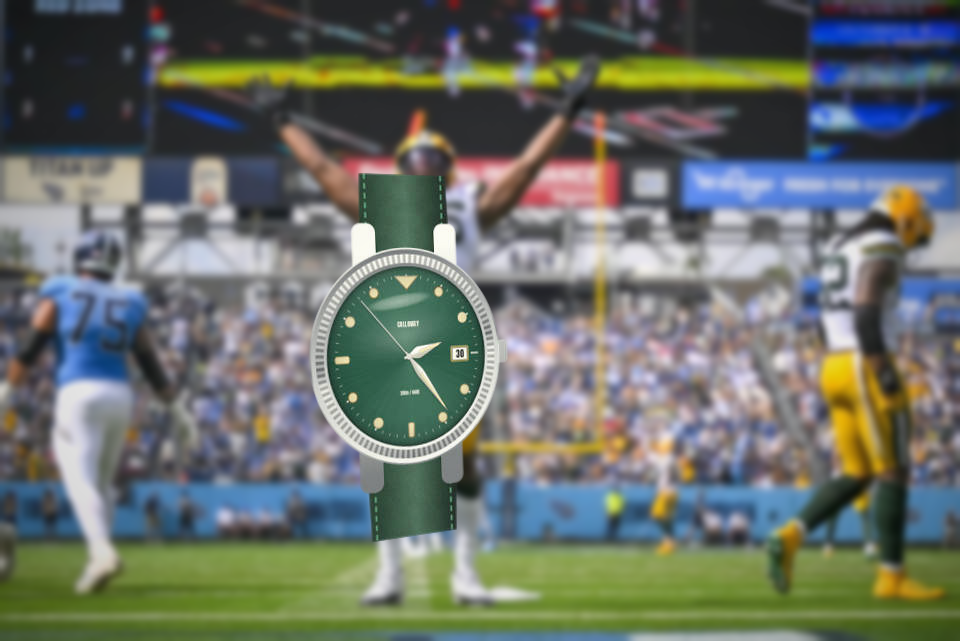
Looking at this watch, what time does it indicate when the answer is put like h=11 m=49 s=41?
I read h=2 m=23 s=53
